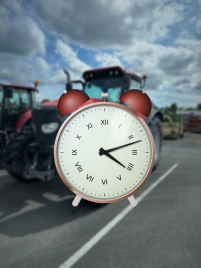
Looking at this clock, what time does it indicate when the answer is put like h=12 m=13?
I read h=4 m=12
